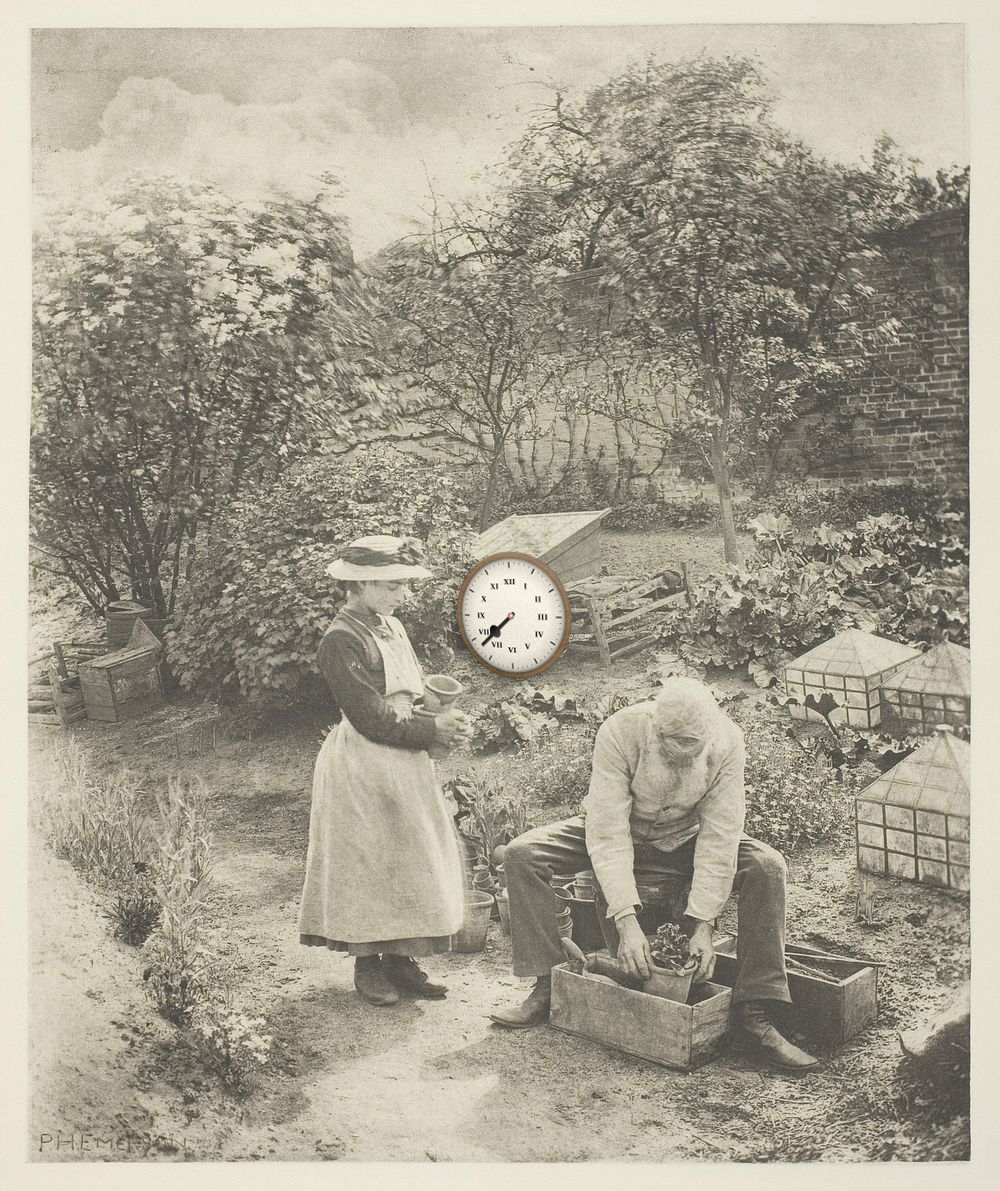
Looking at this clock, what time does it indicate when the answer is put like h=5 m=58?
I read h=7 m=38
